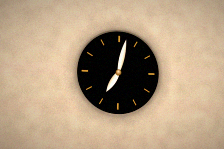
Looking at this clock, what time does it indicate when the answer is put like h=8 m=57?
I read h=7 m=2
